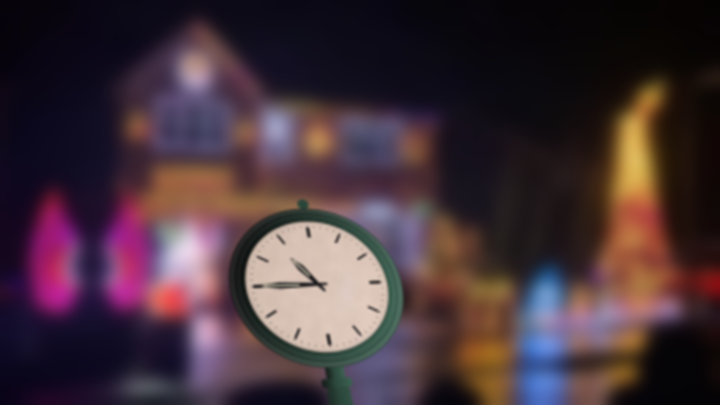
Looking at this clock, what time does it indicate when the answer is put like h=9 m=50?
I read h=10 m=45
